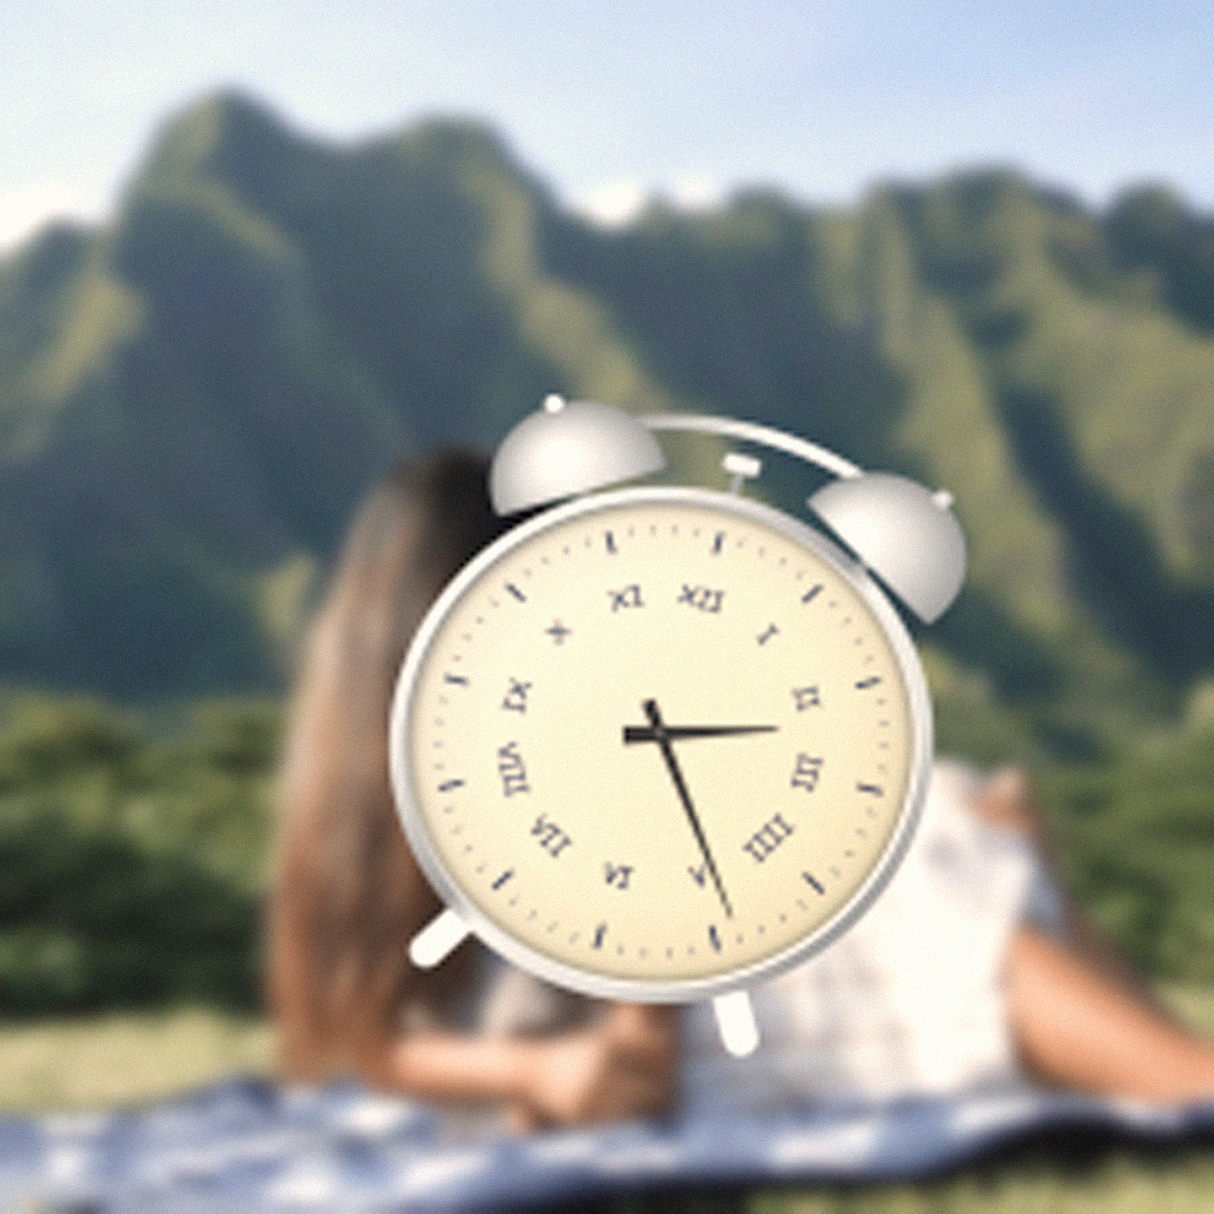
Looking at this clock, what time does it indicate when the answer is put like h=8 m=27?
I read h=2 m=24
